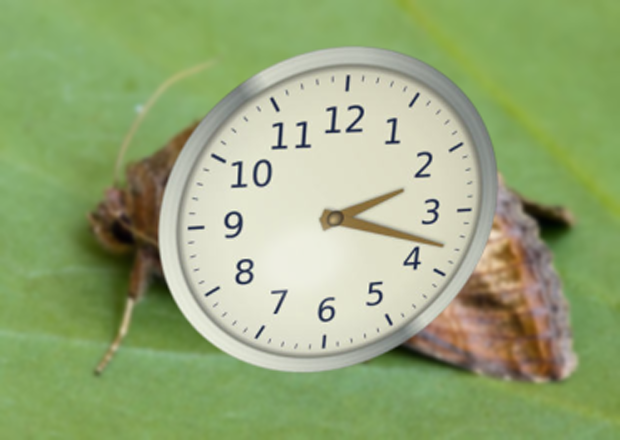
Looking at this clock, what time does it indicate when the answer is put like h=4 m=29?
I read h=2 m=18
